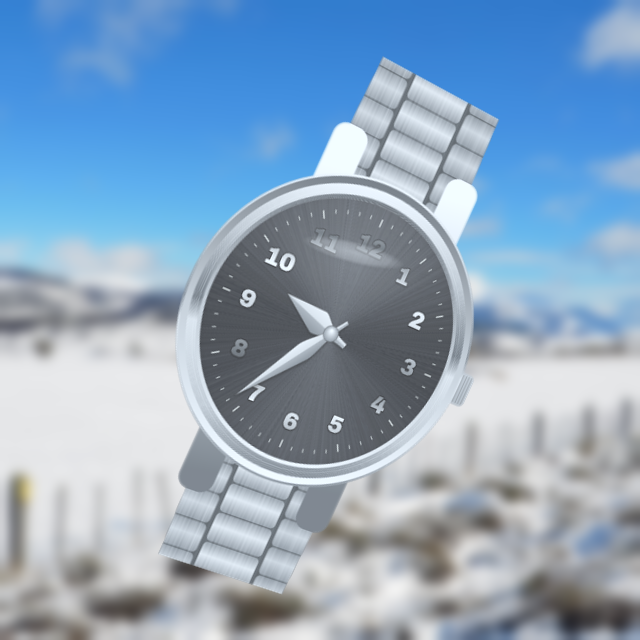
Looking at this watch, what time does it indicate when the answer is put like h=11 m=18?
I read h=9 m=36
